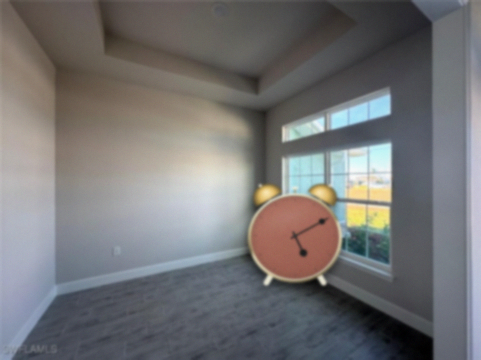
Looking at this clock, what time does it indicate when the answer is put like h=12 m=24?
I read h=5 m=10
